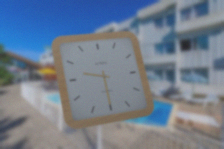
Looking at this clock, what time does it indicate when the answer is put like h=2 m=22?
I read h=9 m=30
